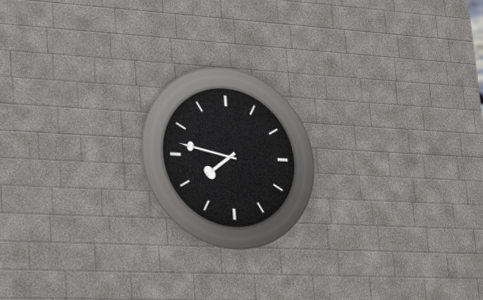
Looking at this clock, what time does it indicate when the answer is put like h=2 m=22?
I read h=7 m=47
